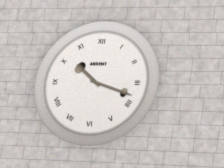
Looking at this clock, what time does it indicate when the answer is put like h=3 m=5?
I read h=10 m=18
